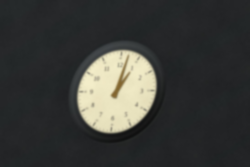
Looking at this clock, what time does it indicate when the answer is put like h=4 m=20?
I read h=1 m=2
